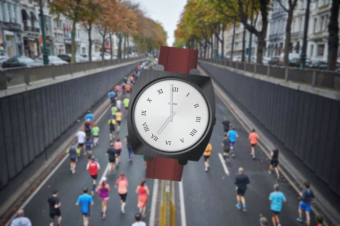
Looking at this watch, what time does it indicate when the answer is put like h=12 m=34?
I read h=6 m=59
